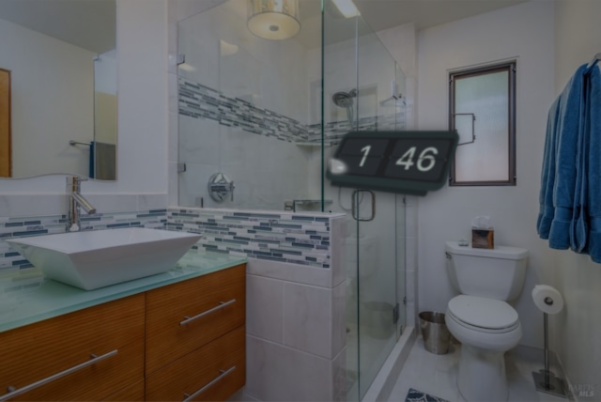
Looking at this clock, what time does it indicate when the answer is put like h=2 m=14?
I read h=1 m=46
